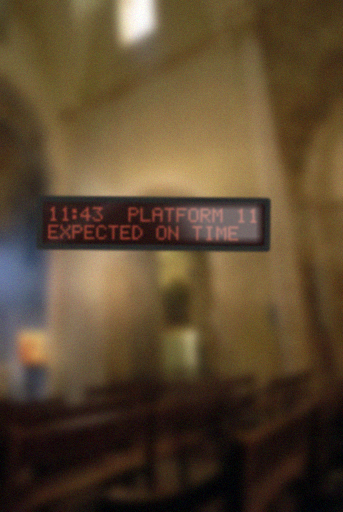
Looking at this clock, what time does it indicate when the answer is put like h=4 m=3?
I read h=11 m=43
